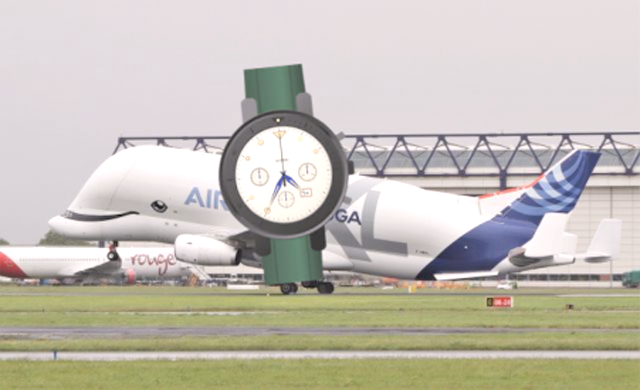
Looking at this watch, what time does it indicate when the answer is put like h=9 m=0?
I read h=4 m=35
